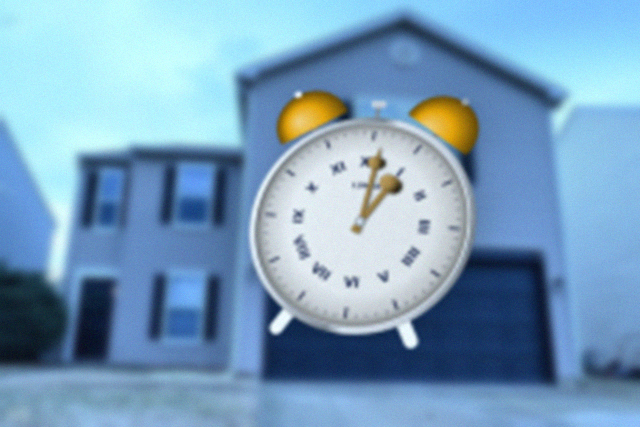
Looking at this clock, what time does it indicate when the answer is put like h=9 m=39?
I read h=1 m=1
